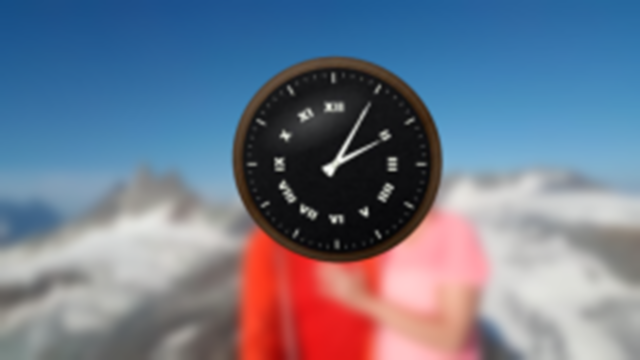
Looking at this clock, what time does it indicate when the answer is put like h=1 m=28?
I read h=2 m=5
